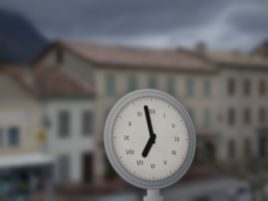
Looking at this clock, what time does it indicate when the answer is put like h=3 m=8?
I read h=6 m=58
